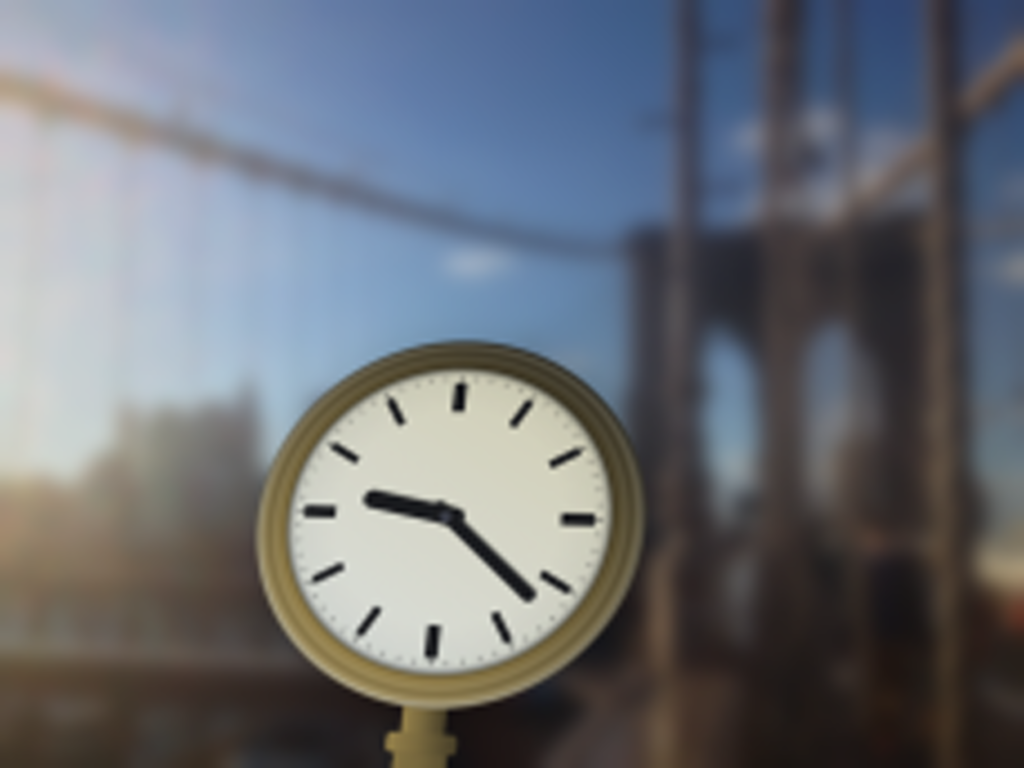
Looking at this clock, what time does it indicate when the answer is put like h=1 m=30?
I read h=9 m=22
